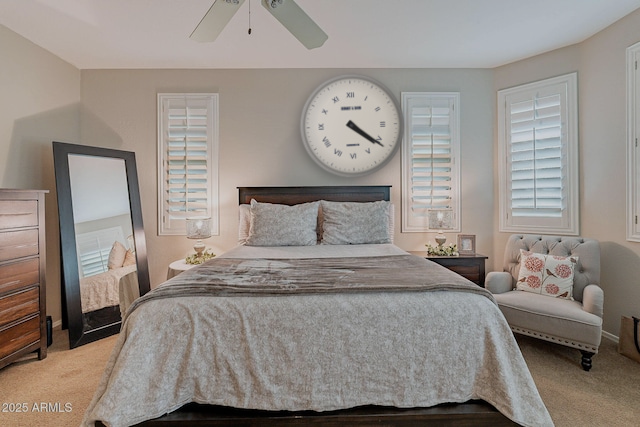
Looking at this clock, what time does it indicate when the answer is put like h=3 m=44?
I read h=4 m=21
